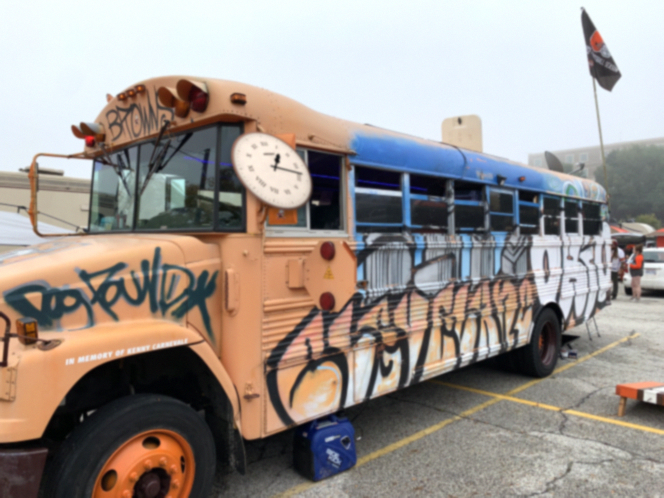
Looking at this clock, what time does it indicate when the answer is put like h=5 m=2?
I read h=1 m=18
